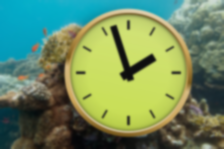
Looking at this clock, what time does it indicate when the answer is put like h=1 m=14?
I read h=1 m=57
